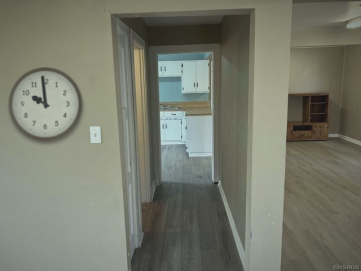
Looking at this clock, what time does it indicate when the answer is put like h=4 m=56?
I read h=9 m=59
